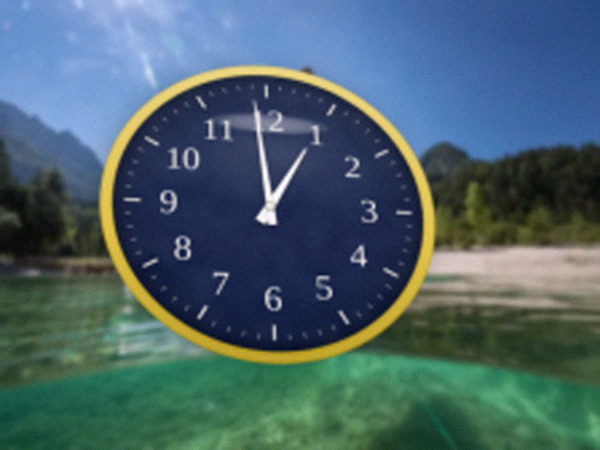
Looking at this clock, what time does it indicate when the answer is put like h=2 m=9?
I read h=12 m=59
